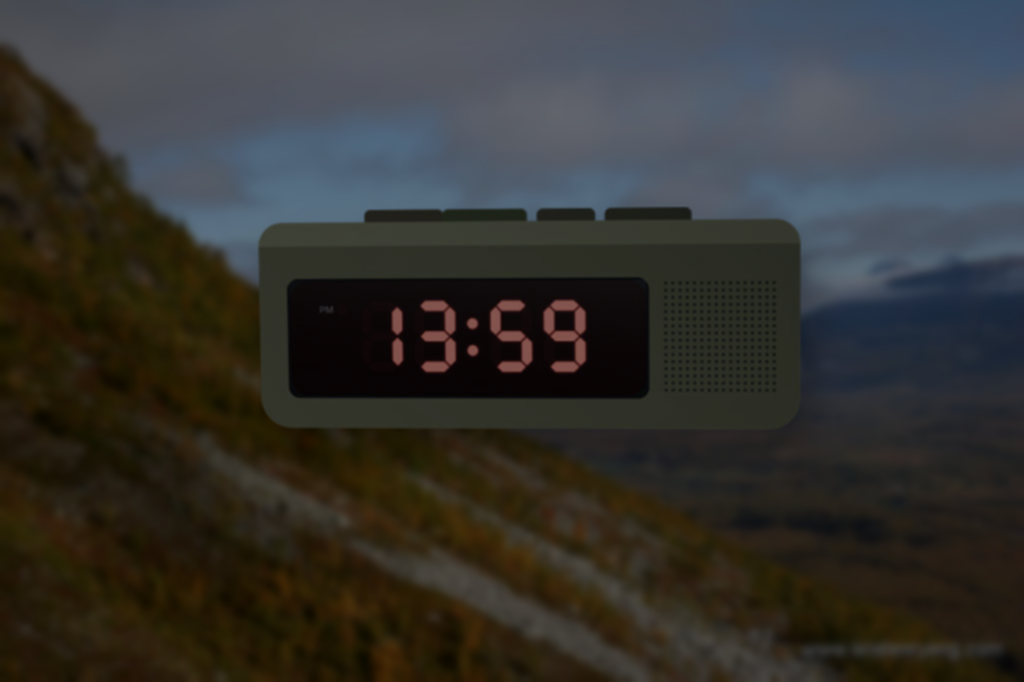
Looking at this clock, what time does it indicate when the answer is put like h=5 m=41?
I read h=13 m=59
